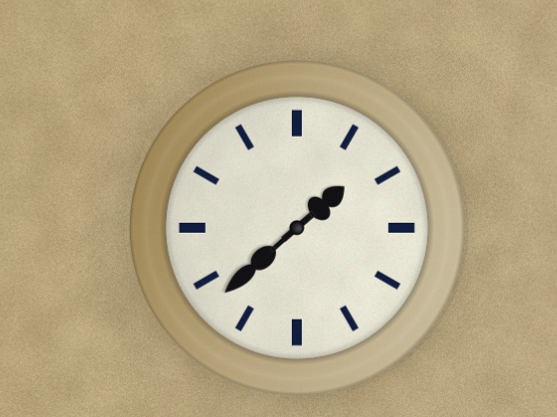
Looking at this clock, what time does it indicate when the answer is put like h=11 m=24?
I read h=1 m=38
